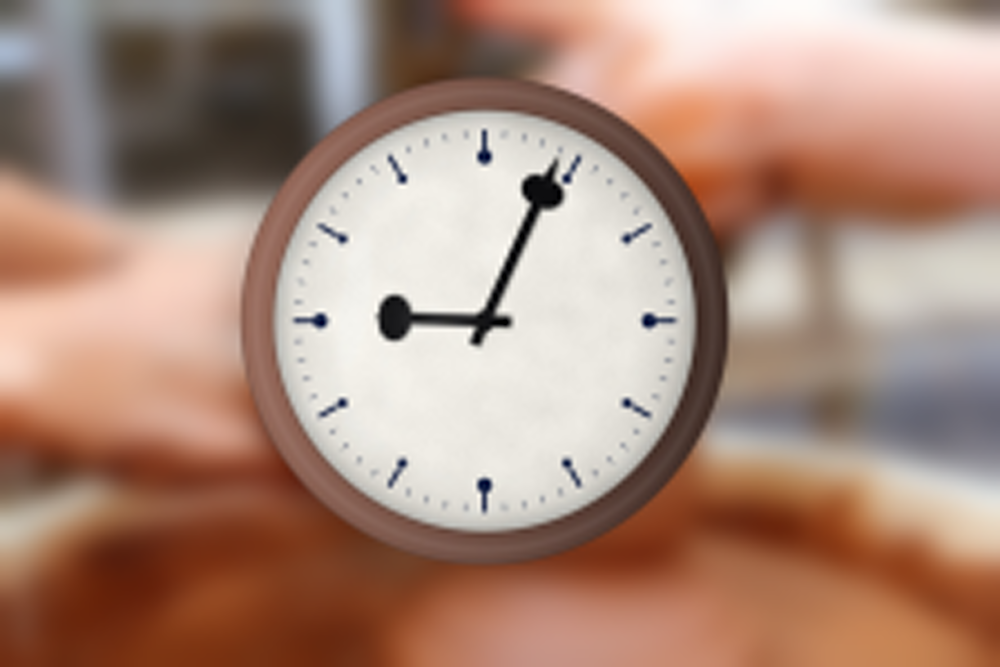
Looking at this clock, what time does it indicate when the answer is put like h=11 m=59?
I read h=9 m=4
